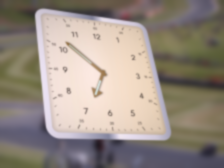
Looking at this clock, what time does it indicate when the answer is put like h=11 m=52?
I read h=6 m=52
